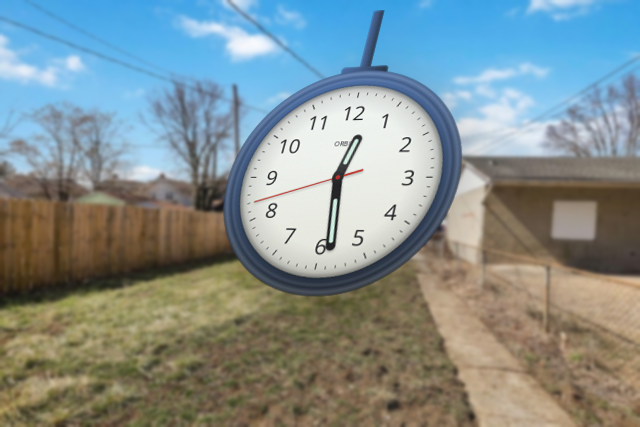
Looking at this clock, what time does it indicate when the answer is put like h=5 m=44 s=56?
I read h=12 m=28 s=42
